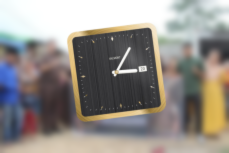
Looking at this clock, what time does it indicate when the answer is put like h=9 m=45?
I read h=3 m=6
